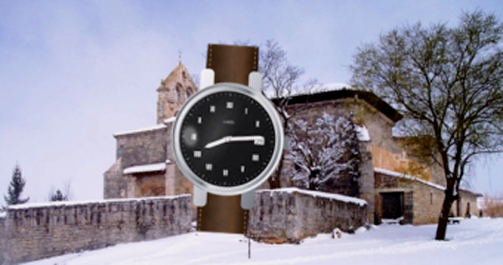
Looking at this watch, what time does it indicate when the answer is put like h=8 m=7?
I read h=8 m=14
